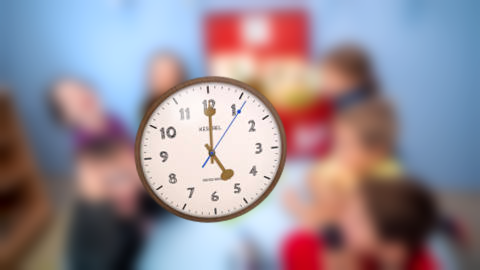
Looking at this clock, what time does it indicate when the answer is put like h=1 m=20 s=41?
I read h=5 m=0 s=6
